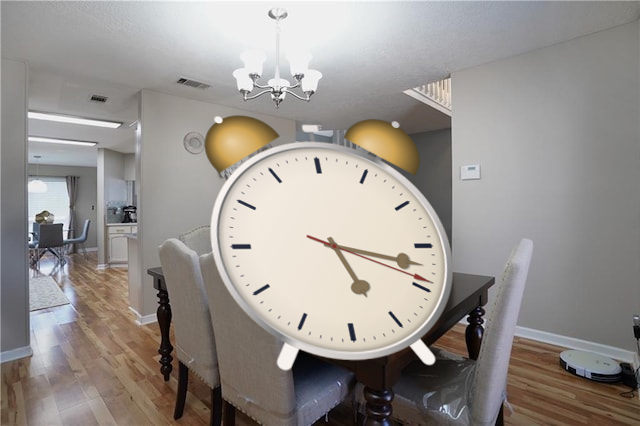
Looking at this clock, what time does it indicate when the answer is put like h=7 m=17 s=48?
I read h=5 m=17 s=19
